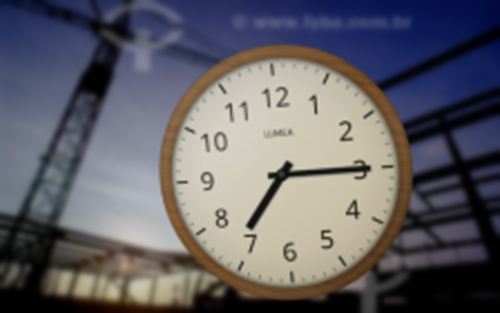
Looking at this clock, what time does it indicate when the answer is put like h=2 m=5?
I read h=7 m=15
